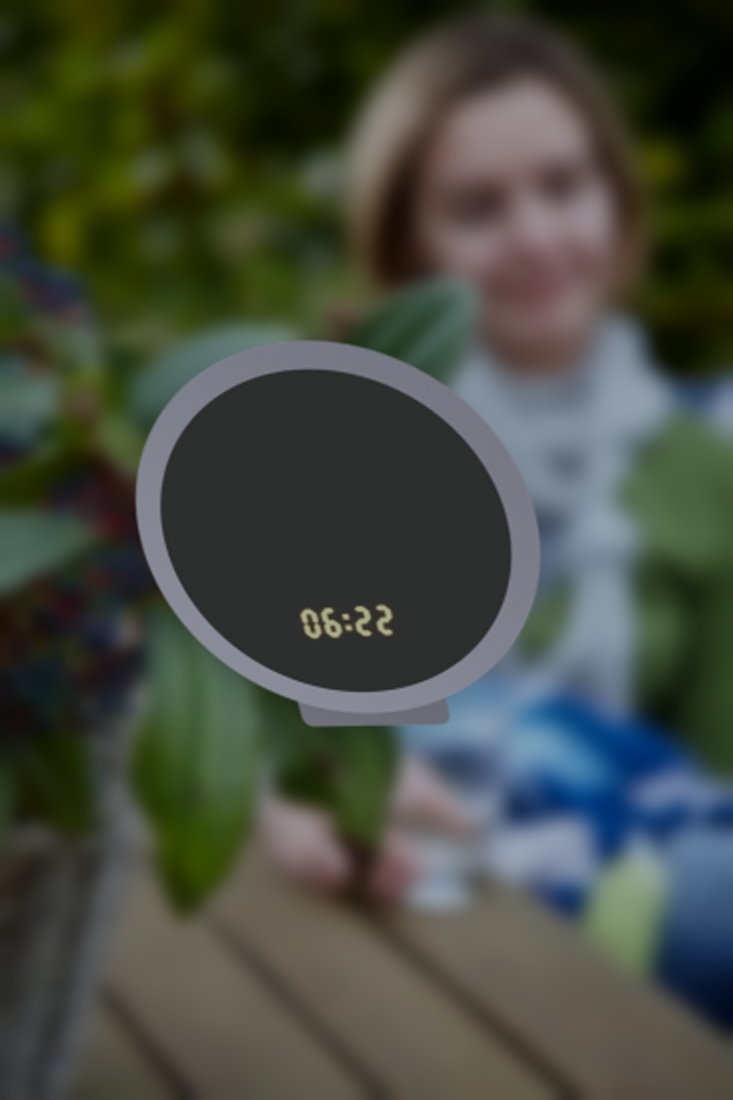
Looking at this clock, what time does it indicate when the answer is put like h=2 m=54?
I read h=6 m=22
